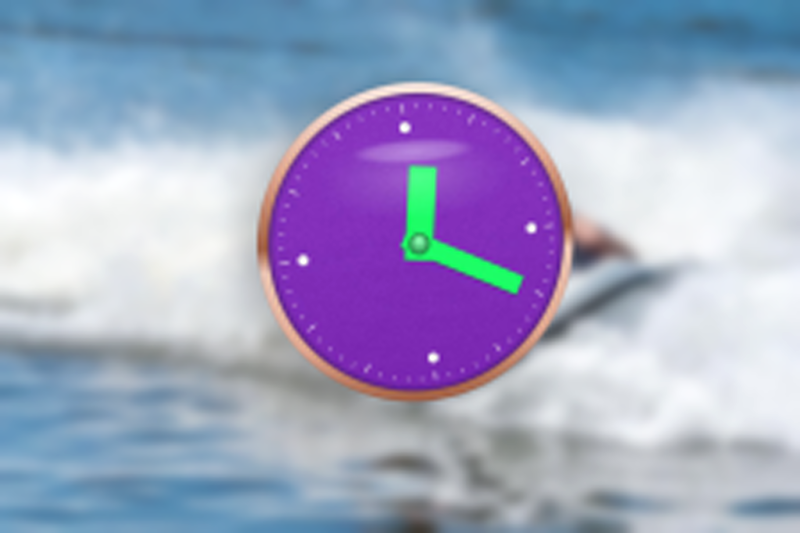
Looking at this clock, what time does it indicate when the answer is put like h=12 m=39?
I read h=12 m=20
